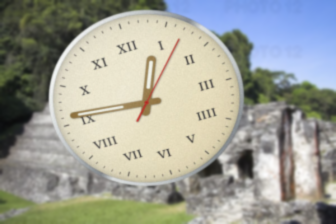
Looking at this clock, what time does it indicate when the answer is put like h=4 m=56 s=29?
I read h=12 m=46 s=7
